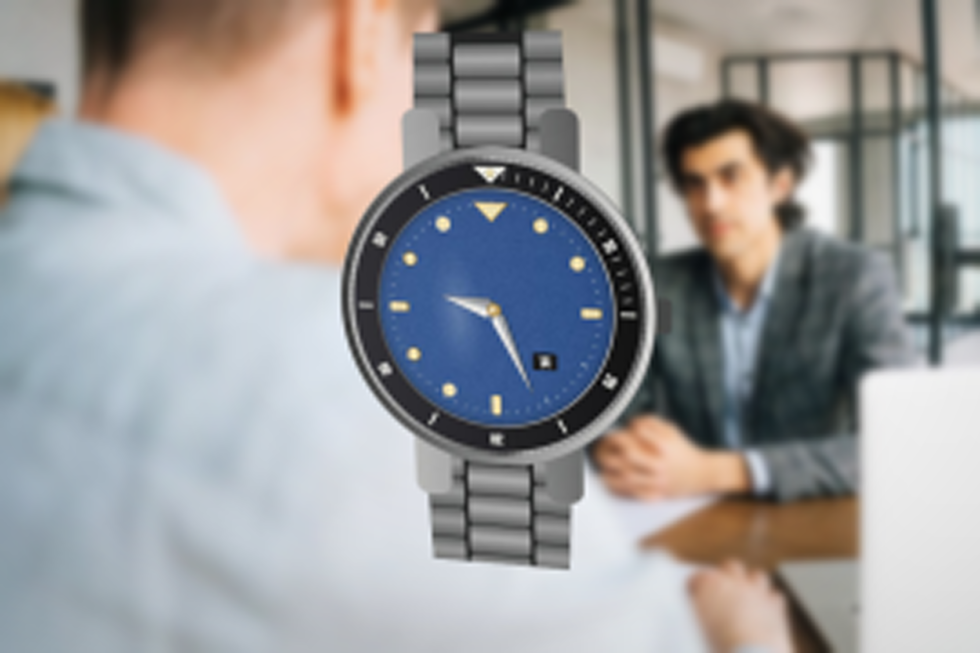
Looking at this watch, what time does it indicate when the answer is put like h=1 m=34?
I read h=9 m=26
